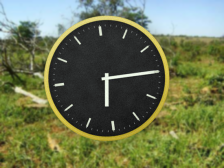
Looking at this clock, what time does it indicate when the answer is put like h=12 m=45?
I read h=6 m=15
